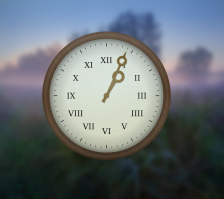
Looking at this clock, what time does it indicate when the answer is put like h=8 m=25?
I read h=1 m=4
